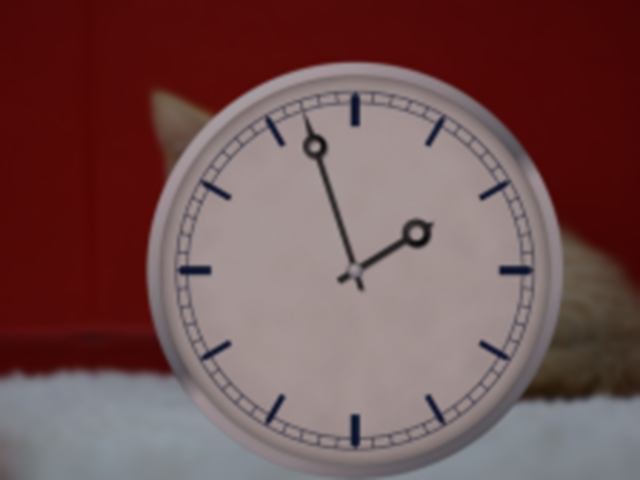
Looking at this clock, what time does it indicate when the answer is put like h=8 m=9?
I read h=1 m=57
